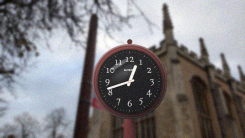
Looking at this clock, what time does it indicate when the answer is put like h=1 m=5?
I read h=12 m=42
